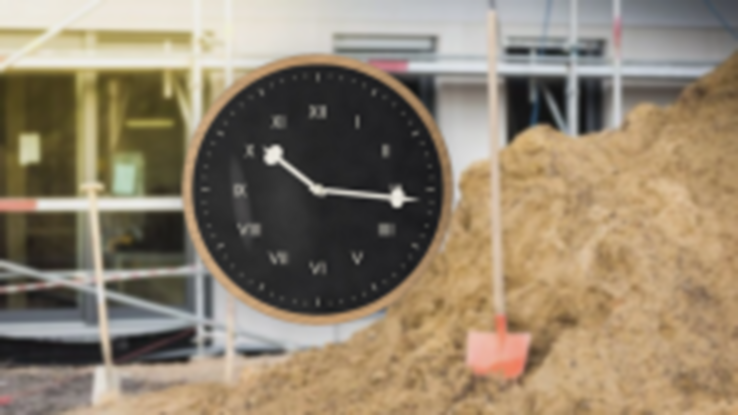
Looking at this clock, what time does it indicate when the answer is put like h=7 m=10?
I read h=10 m=16
